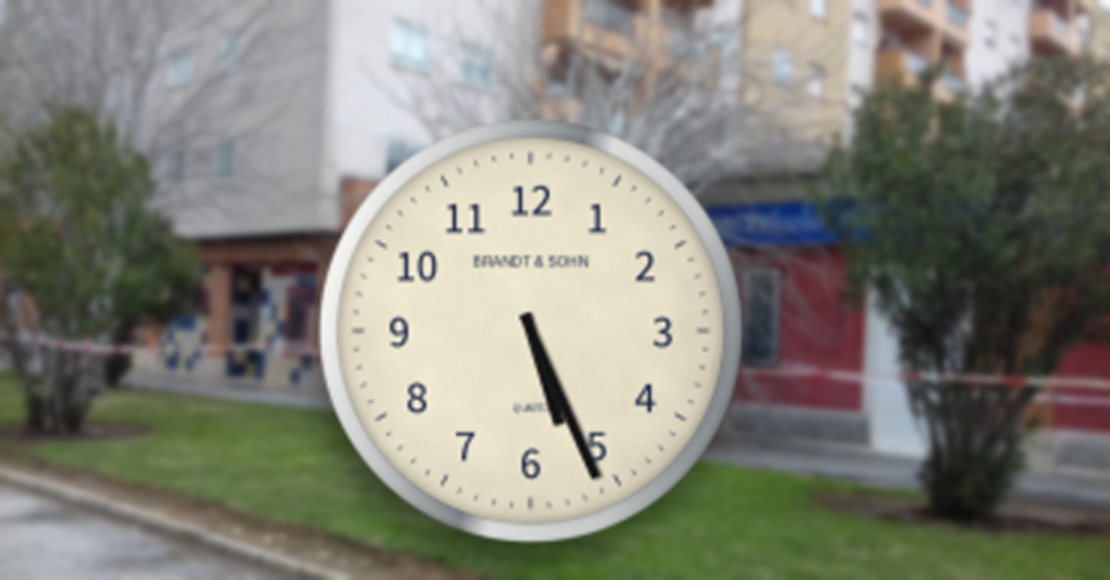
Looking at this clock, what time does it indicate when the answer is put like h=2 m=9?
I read h=5 m=26
